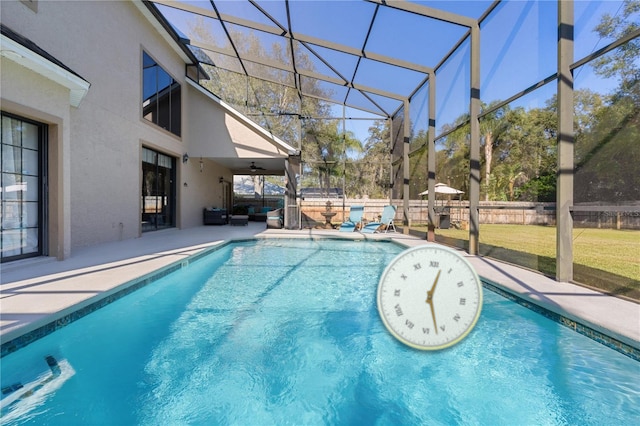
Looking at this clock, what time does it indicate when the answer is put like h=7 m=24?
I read h=12 m=27
